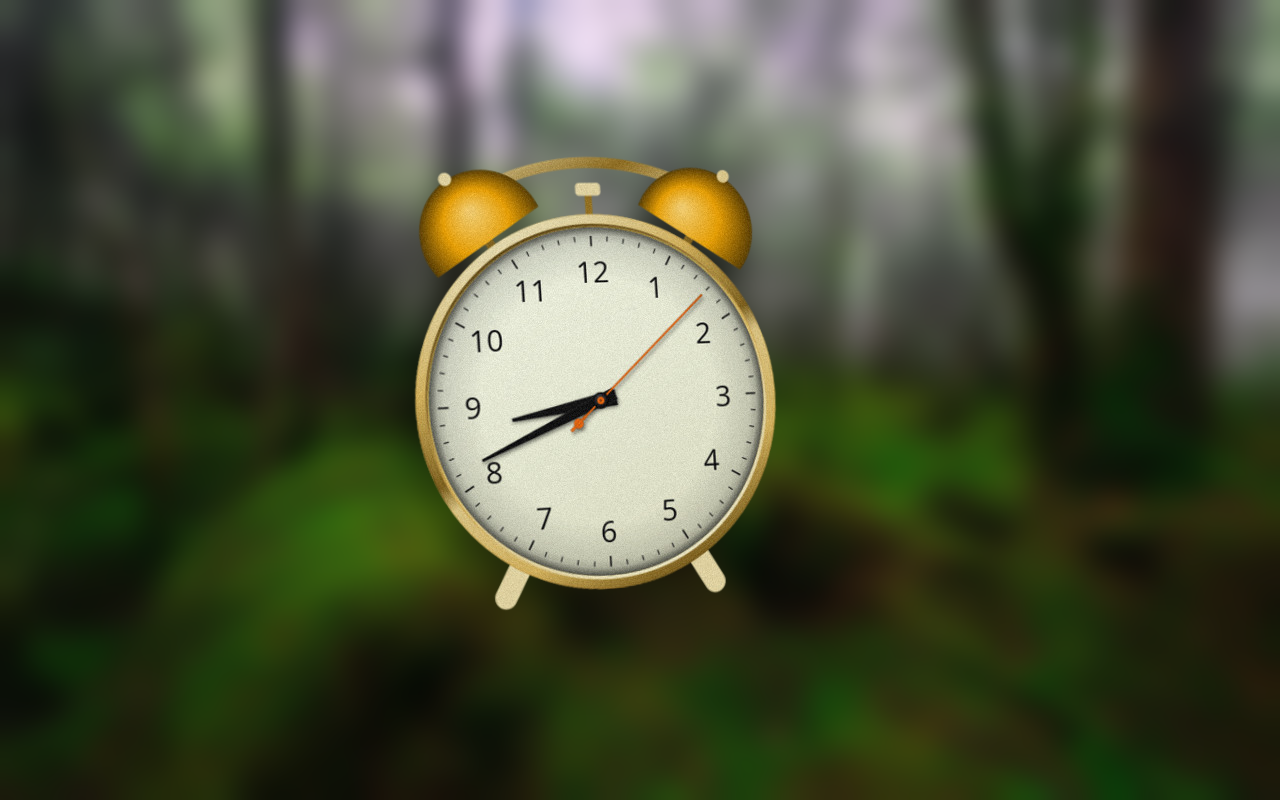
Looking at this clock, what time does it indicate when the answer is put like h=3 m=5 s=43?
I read h=8 m=41 s=8
